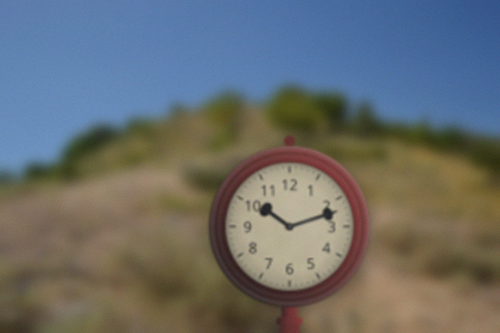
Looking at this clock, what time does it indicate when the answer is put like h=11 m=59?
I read h=10 m=12
